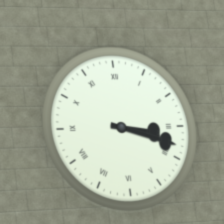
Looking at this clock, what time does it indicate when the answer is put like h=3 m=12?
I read h=3 m=18
